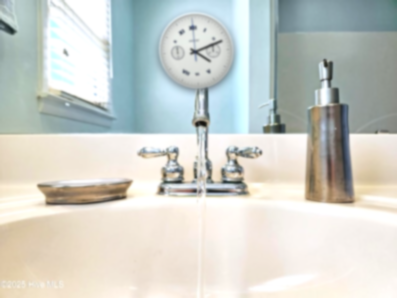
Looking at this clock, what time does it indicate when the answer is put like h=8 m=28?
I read h=4 m=12
